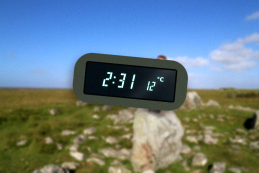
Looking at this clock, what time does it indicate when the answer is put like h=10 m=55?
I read h=2 m=31
